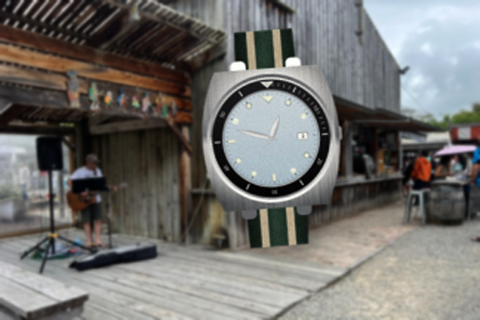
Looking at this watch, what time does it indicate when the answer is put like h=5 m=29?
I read h=12 m=48
